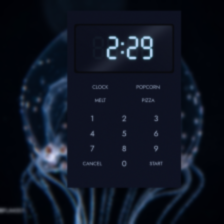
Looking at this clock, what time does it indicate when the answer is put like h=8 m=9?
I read h=2 m=29
